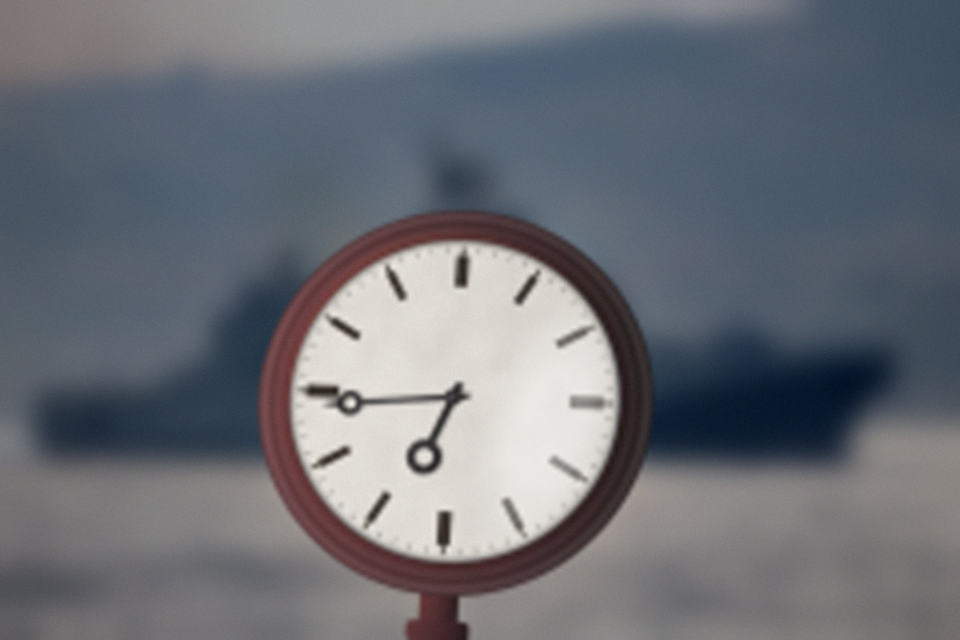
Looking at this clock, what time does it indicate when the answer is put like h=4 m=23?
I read h=6 m=44
